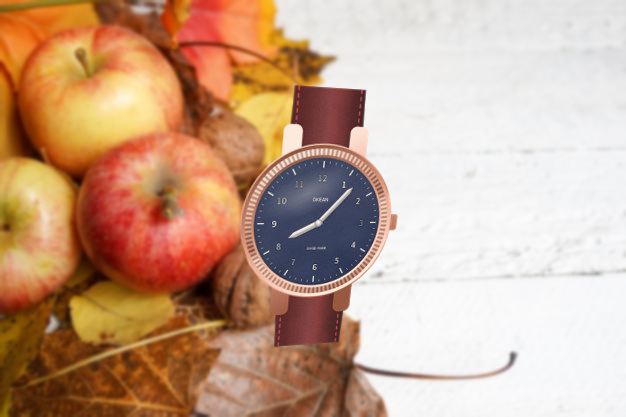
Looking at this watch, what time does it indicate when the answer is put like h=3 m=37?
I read h=8 m=7
